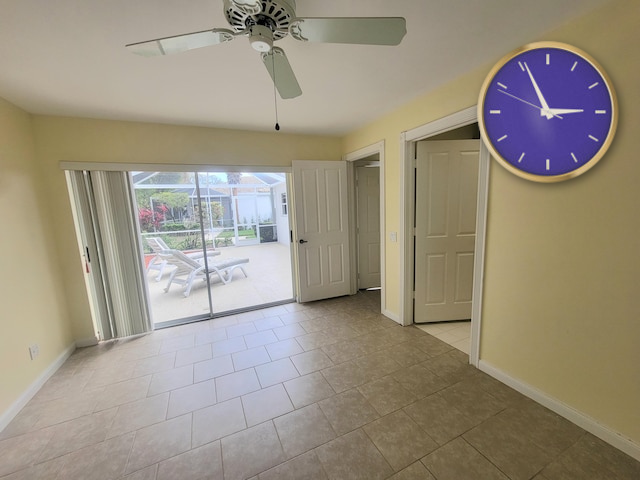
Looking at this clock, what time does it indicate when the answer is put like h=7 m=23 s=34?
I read h=2 m=55 s=49
